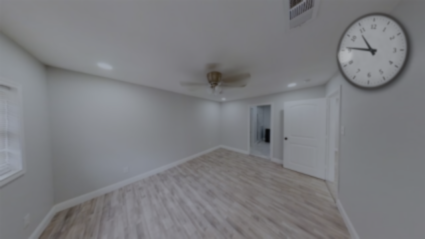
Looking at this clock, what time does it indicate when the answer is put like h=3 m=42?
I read h=10 m=46
